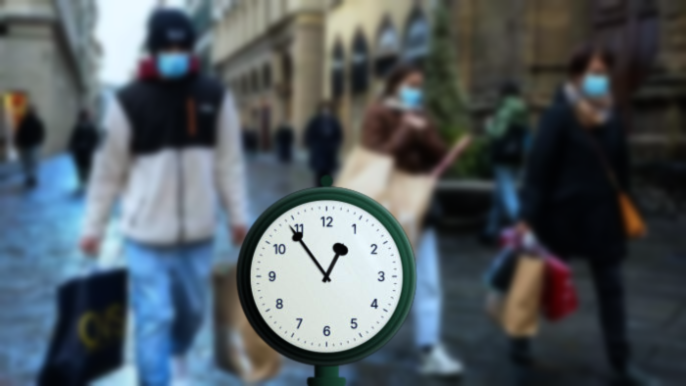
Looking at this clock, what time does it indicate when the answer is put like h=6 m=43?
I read h=12 m=54
